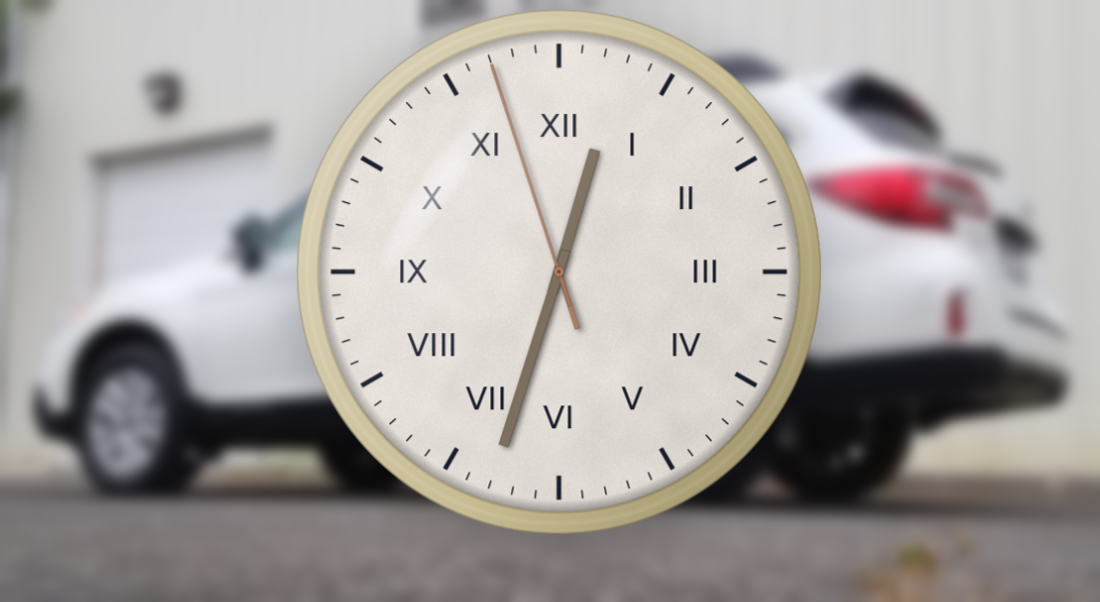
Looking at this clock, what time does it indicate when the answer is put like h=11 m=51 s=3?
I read h=12 m=32 s=57
